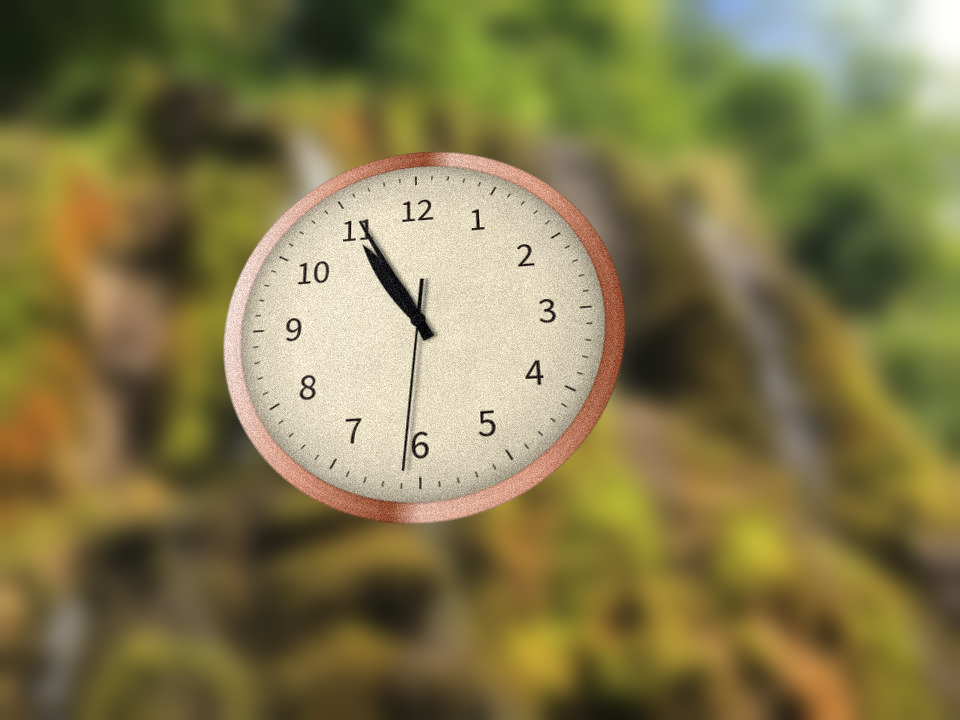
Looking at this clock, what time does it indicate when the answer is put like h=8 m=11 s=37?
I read h=10 m=55 s=31
